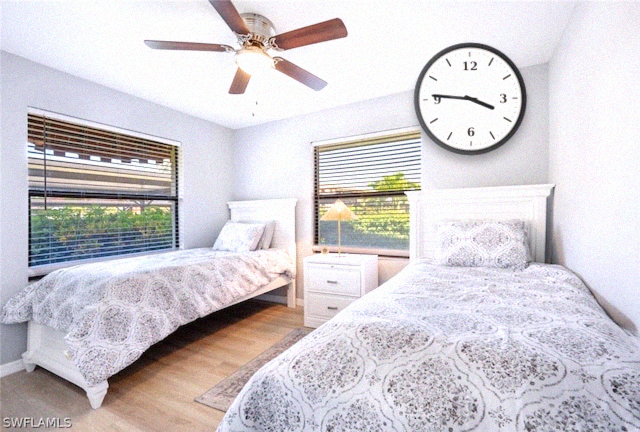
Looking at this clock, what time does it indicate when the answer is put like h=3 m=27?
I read h=3 m=46
